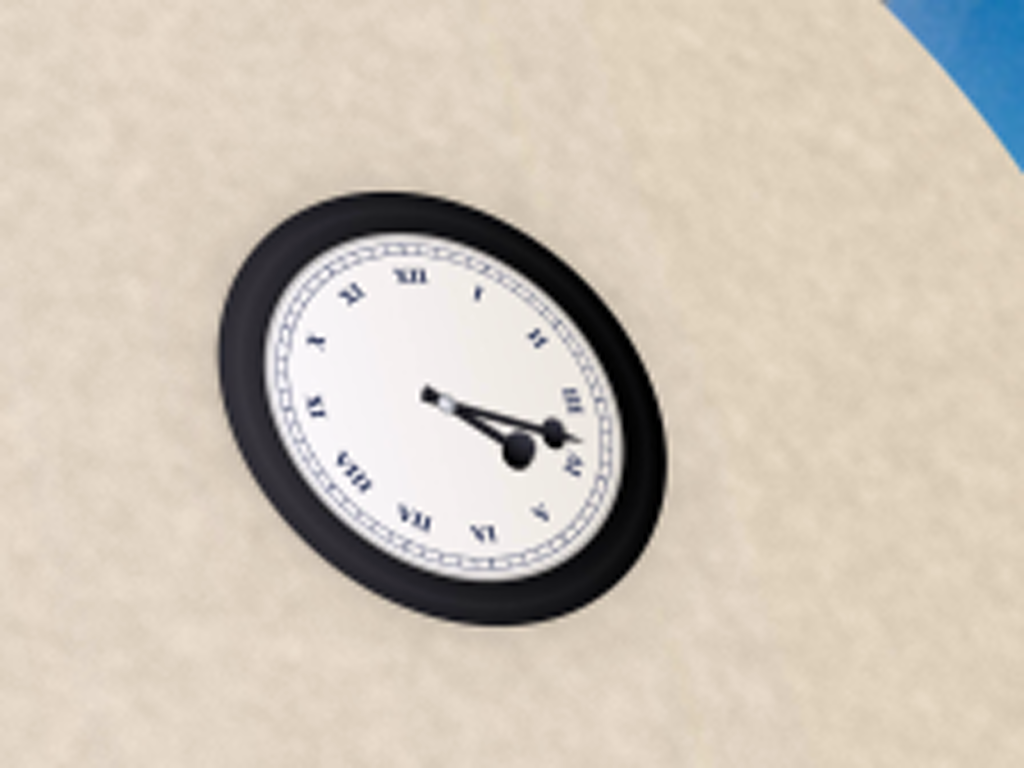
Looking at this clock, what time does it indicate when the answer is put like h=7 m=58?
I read h=4 m=18
